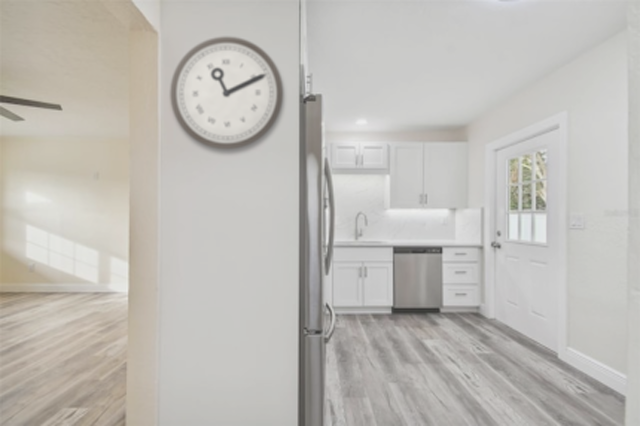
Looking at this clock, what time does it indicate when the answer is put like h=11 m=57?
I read h=11 m=11
